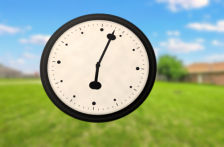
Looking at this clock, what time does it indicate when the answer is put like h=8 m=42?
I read h=6 m=3
